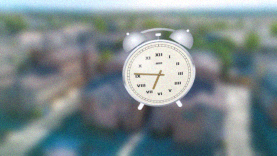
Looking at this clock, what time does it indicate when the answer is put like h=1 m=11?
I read h=6 m=46
